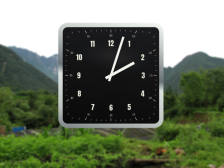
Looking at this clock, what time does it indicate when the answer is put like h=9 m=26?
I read h=2 m=3
